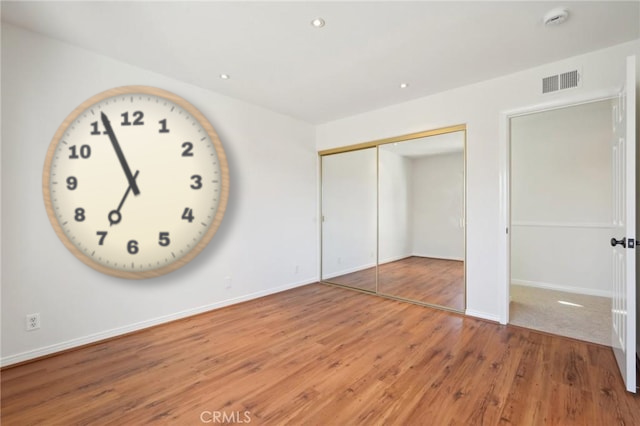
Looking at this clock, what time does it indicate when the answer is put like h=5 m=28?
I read h=6 m=56
